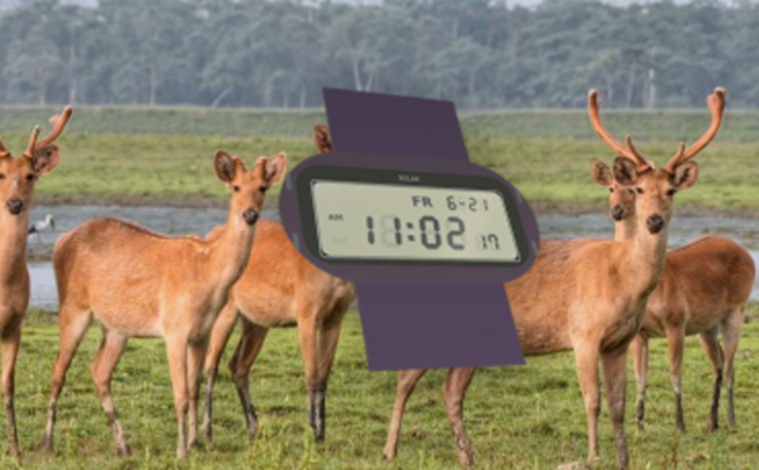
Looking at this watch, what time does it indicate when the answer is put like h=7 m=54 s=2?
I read h=11 m=2 s=17
